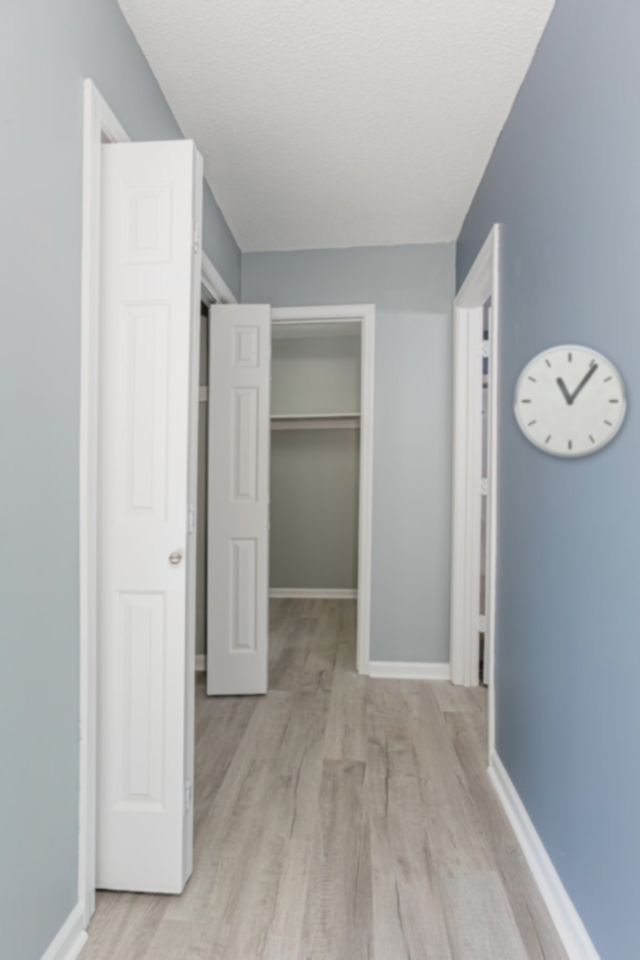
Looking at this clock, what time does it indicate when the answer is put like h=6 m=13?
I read h=11 m=6
